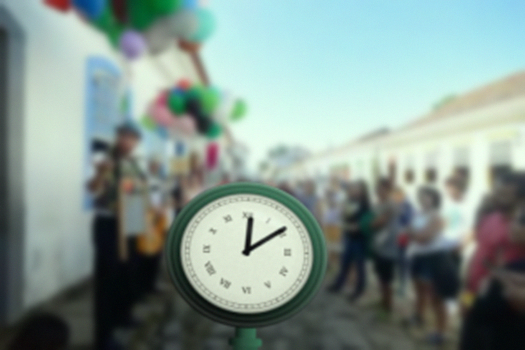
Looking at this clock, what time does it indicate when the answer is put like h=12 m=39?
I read h=12 m=9
